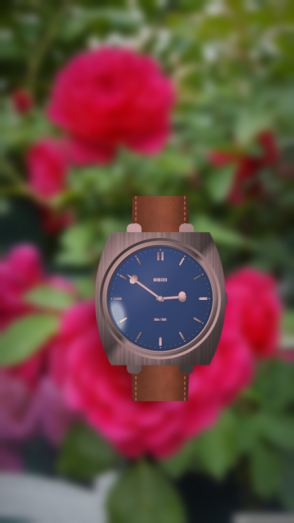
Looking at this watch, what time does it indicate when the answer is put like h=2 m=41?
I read h=2 m=51
